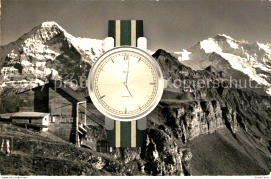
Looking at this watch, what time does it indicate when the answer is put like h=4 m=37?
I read h=5 m=1
